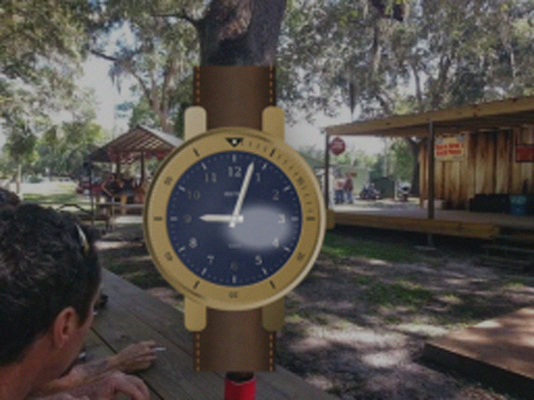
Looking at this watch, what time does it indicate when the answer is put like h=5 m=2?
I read h=9 m=3
